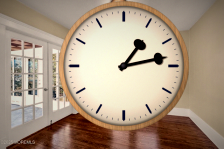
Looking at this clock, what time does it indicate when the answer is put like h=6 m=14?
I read h=1 m=13
